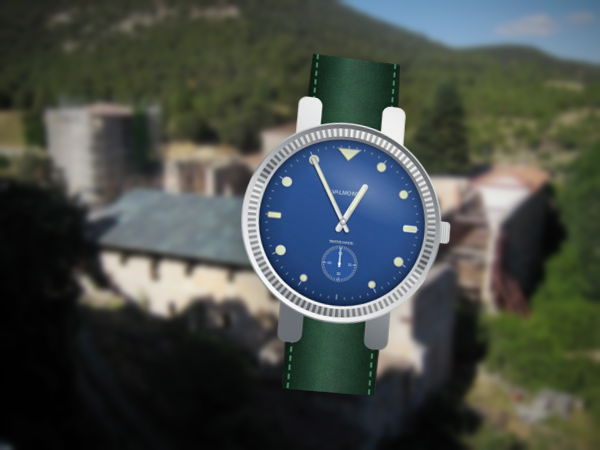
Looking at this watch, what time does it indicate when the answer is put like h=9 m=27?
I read h=12 m=55
